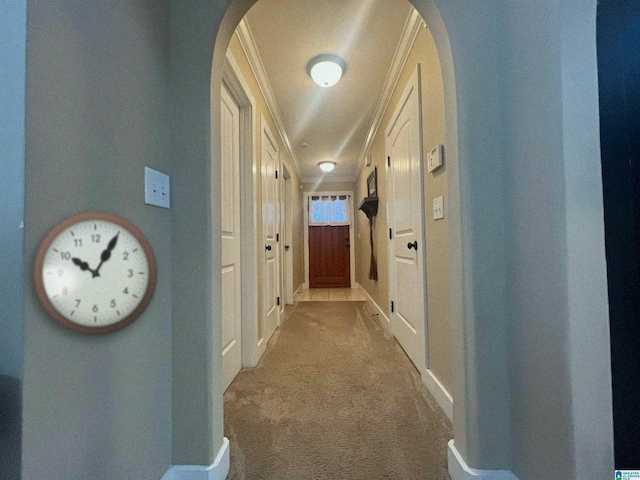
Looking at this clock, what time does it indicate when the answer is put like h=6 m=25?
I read h=10 m=5
